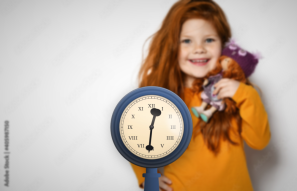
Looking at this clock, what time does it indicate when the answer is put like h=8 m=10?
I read h=12 m=31
